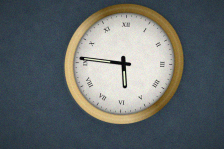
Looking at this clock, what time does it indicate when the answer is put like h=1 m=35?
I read h=5 m=46
